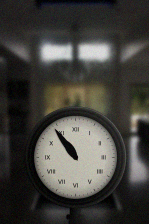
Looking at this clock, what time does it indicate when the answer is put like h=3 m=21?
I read h=10 m=54
